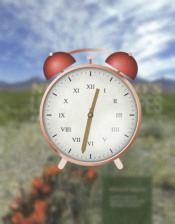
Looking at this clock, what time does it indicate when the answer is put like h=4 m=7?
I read h=12 m=32
